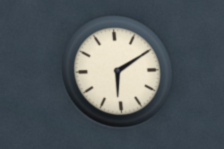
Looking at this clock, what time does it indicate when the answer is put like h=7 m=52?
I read h=6 m=10
